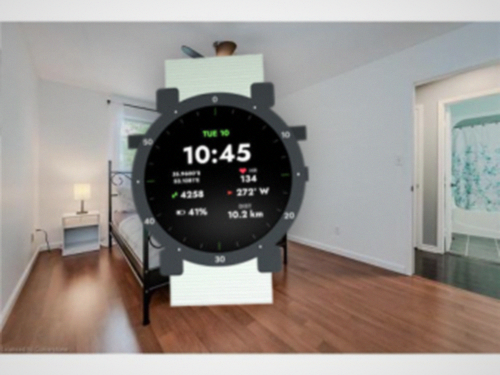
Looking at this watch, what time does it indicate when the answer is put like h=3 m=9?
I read h=10 m=45
